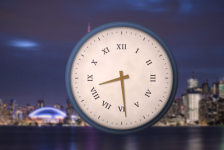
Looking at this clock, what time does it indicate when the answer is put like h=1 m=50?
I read h=8 m=29
